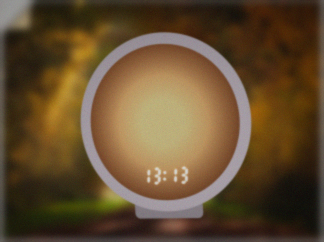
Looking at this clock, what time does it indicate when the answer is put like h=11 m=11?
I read h=13 m=13
